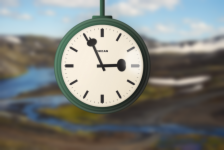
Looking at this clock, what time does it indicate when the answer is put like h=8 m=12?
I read h=2 m=56
